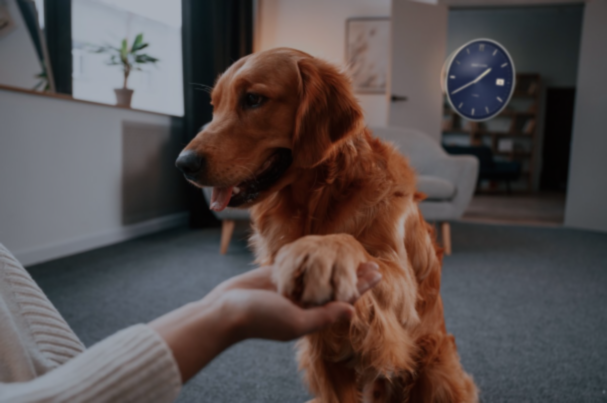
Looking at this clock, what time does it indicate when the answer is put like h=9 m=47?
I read h=1 m=40
